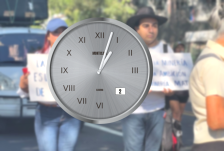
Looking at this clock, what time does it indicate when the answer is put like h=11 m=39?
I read h=1 m=3
